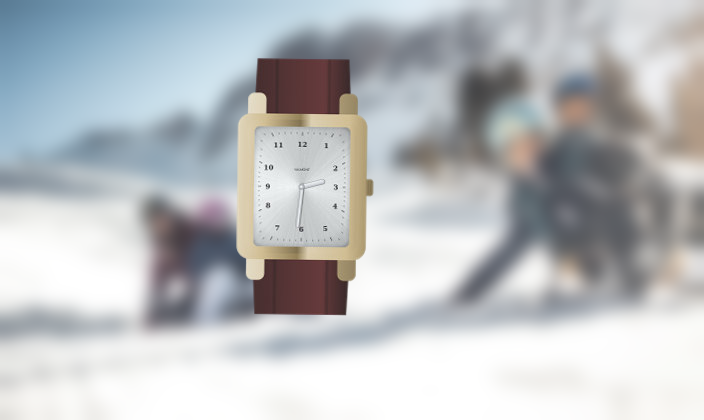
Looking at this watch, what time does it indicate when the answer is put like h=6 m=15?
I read h=2 m=31
